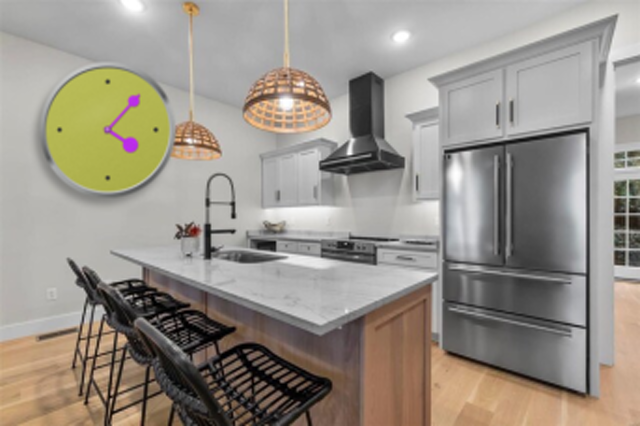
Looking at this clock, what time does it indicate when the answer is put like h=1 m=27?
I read h=4 m=7
